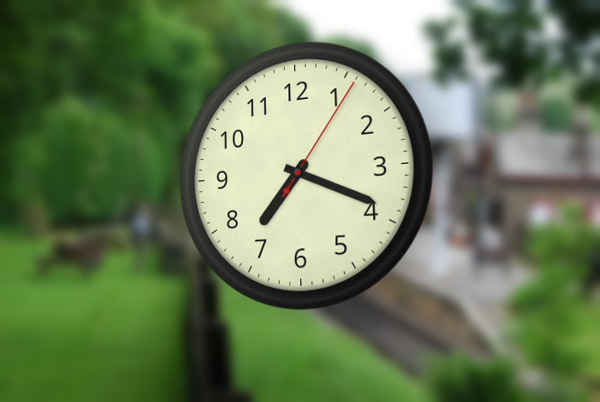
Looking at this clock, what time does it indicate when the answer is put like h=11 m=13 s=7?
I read h=7 m=19 s=6
